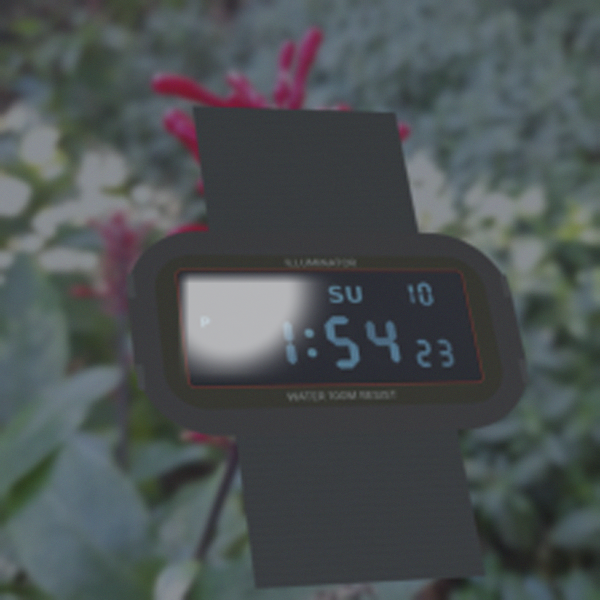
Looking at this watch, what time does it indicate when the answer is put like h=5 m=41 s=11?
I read h=1 m=54 s=23
